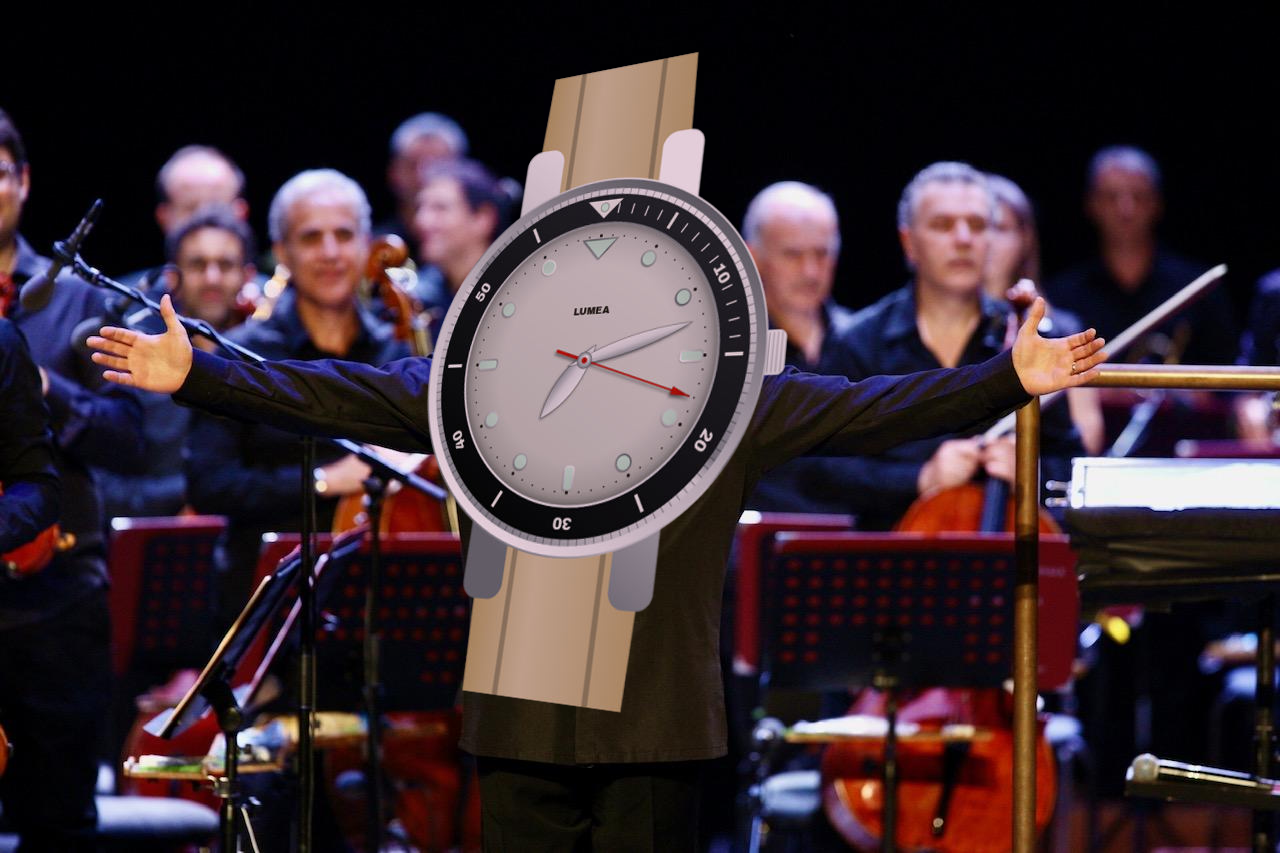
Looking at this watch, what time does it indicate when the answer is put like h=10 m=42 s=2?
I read h=7 m=12 s=18
